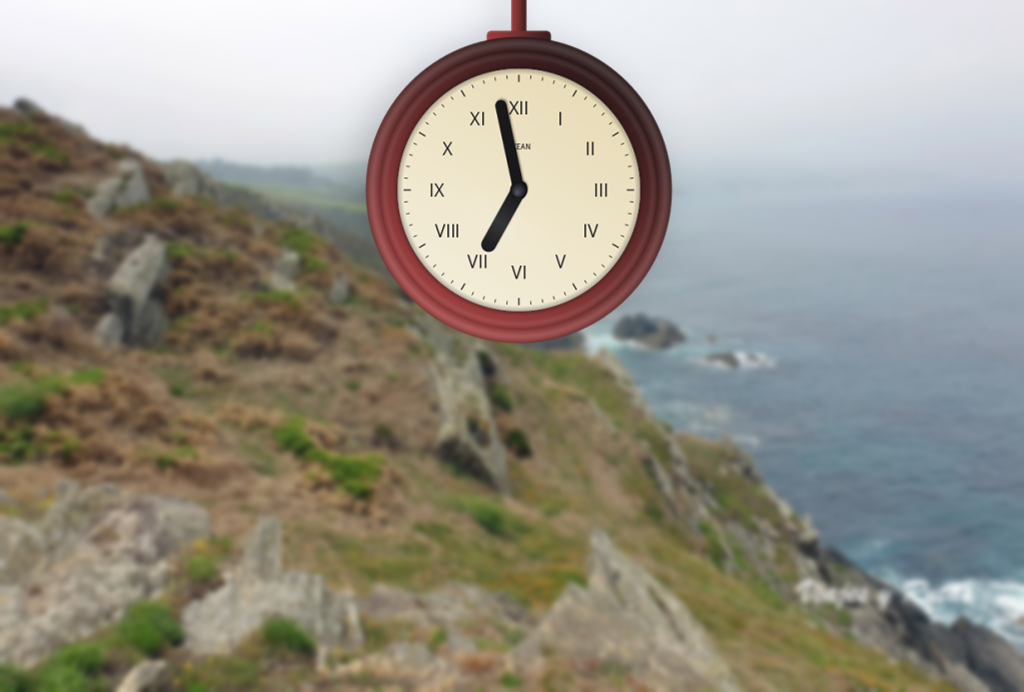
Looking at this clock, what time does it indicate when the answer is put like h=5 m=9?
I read h=6 m=58
